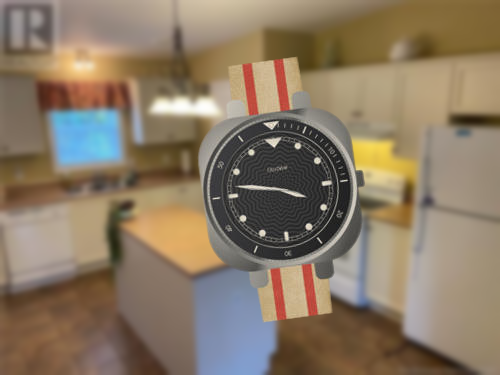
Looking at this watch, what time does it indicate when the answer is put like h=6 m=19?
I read h=3 m=47
